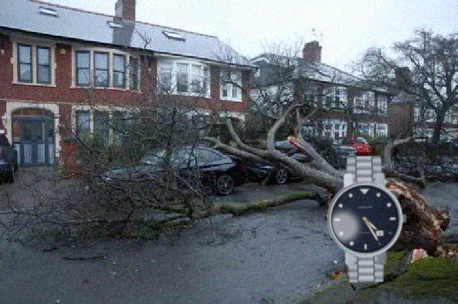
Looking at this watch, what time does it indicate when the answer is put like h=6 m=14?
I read h=4 m=25
